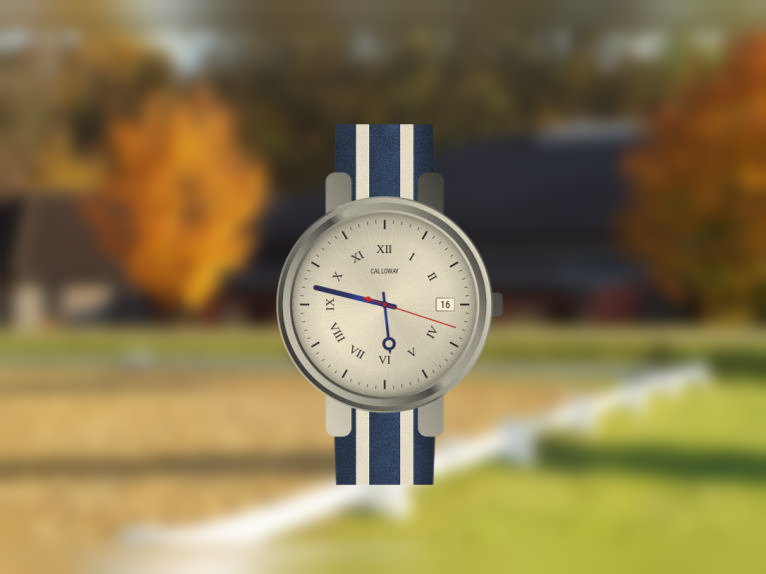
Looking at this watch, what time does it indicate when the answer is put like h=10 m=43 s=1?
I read h=5 m=47 s=18
